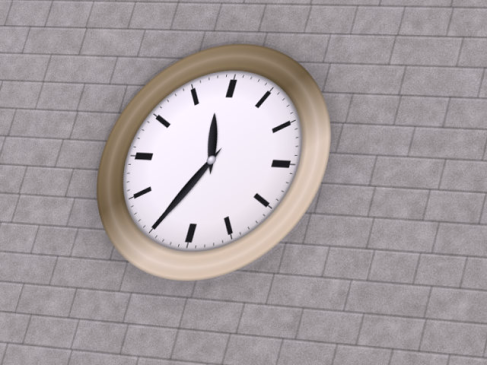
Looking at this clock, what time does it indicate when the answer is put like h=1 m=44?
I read h=11 m=35
